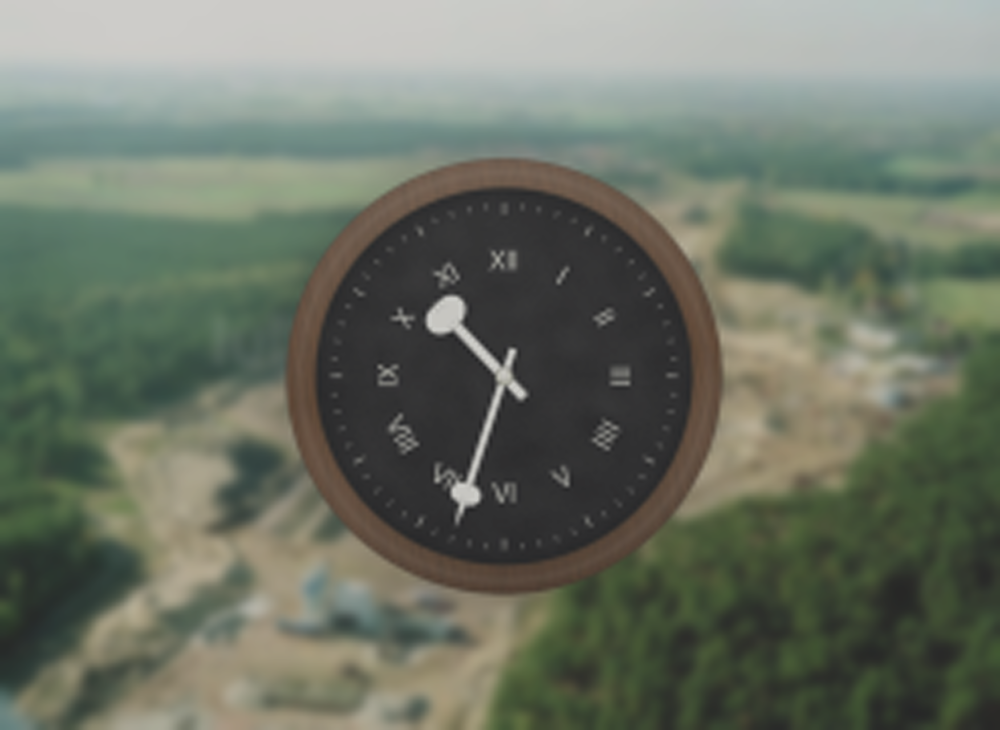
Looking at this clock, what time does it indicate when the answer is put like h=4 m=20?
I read h=10 m=33
